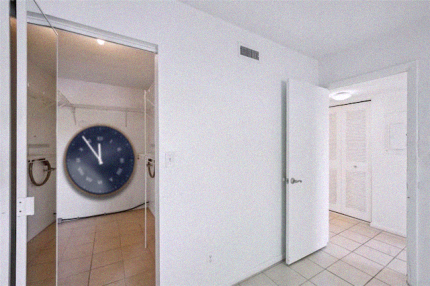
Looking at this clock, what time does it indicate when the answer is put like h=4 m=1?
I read h=11 m=54
